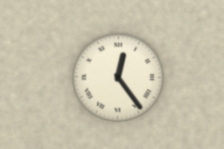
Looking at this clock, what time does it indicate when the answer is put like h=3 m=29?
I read h=12 m=24
